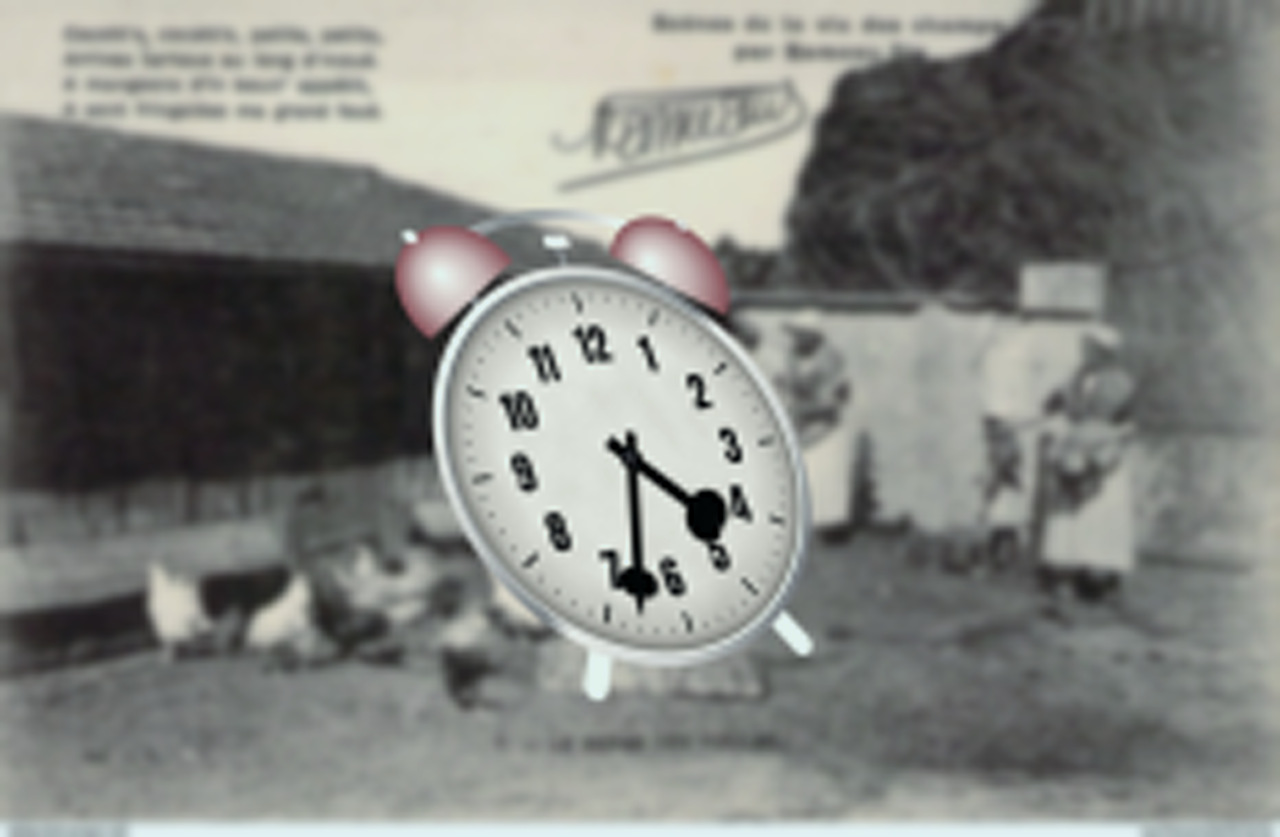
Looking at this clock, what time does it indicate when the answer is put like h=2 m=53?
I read h=4 m=33
